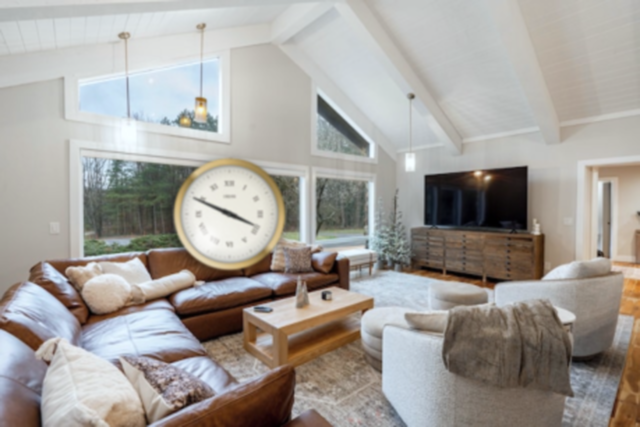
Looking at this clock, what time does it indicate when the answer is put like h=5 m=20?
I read h=3 m=49
